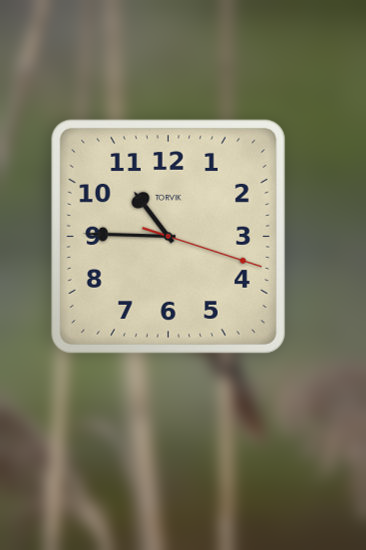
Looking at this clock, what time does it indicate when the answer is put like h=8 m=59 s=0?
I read h=10 m=45 s=18
